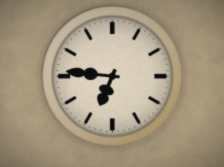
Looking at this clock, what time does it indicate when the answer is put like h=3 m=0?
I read h=6 m=46
